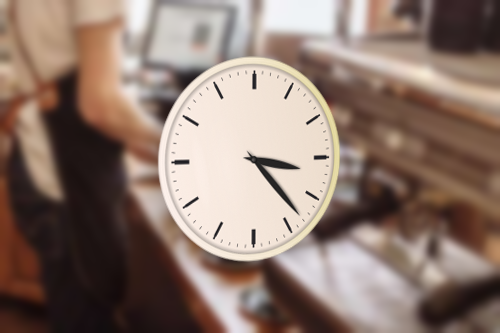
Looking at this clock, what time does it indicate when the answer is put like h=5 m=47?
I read h=3 m=23
